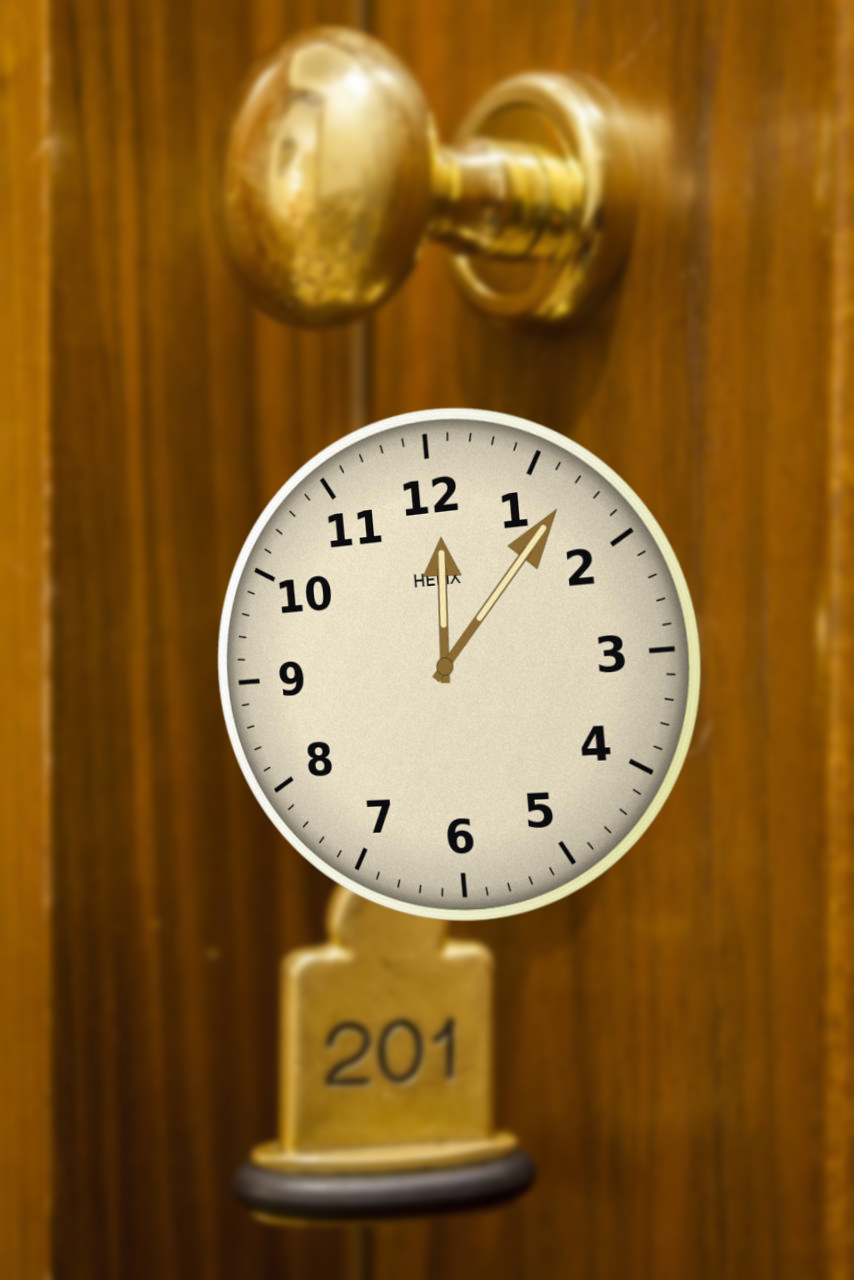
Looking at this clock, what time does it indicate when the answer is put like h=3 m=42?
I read h=12 m=7
